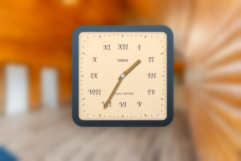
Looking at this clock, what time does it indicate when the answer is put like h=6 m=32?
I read h=1 m=35
